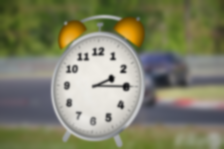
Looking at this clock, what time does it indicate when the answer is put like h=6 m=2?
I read h=2 m=15
